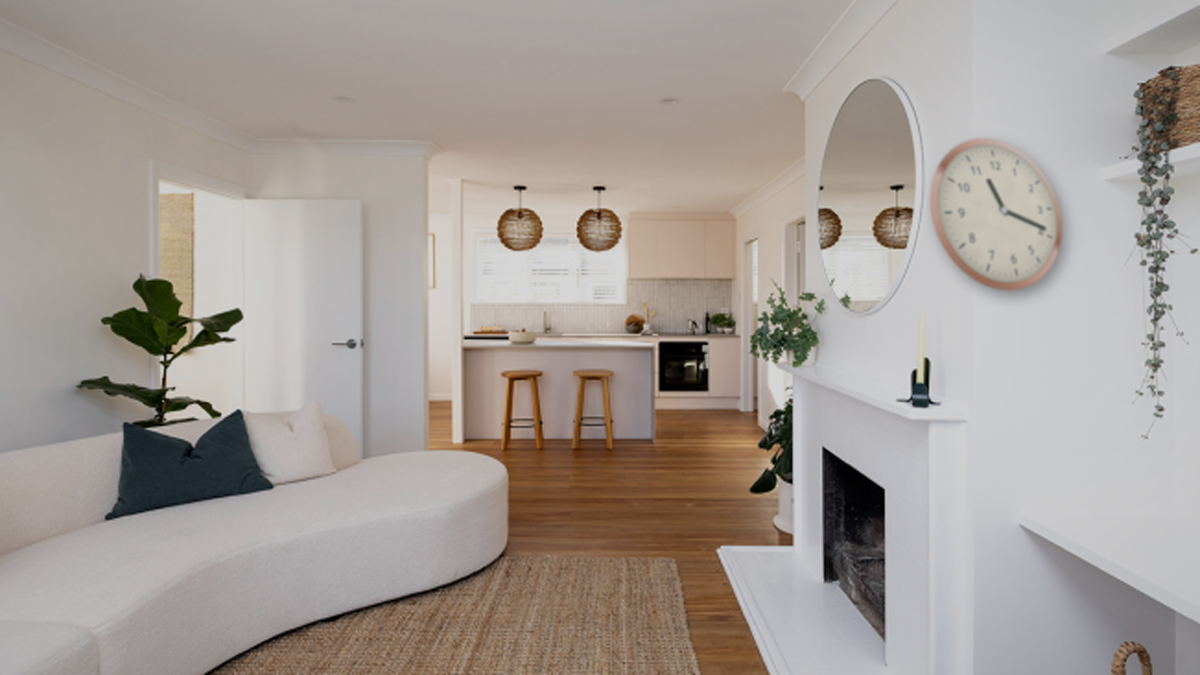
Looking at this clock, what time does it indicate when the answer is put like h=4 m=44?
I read h=11 m=19
